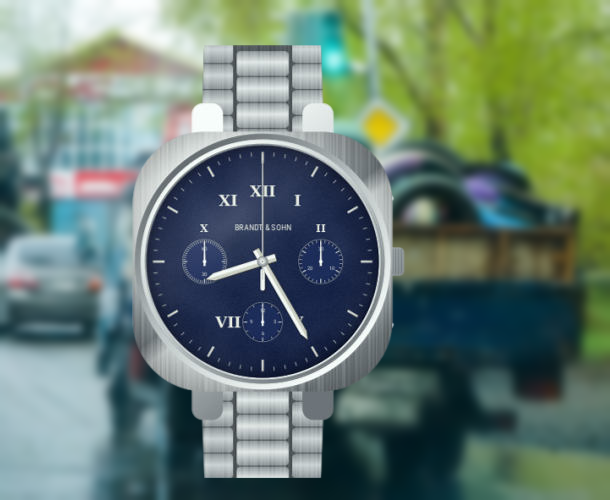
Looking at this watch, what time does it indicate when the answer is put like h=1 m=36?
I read h=8 m=25
